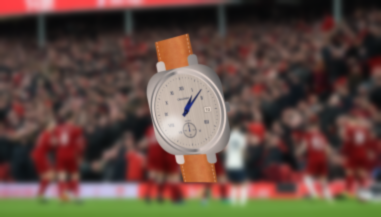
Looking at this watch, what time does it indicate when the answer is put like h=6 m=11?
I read h=1 m=8
